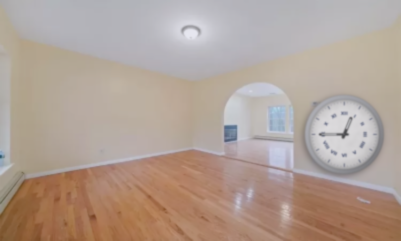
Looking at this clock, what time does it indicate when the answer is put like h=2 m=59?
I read h=12 m=45
